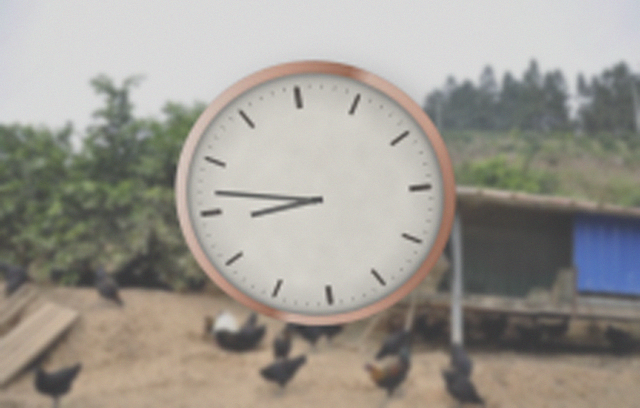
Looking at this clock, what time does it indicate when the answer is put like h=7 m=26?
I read h=8 m=47
